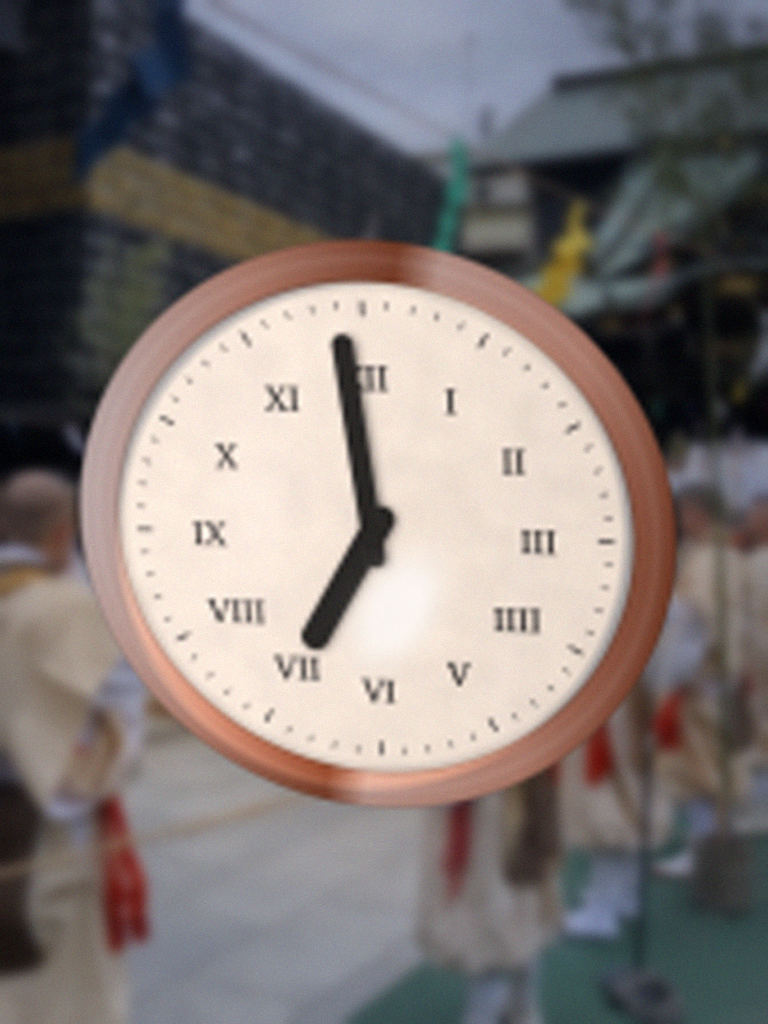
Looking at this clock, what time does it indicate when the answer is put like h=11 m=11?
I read h=6 m=59
